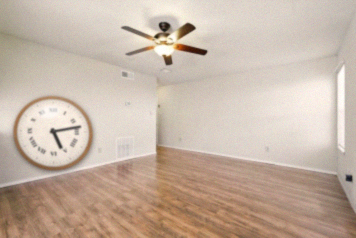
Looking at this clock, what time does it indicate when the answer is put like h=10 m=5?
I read h=5 m=13
